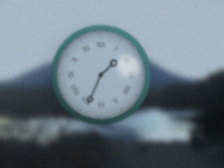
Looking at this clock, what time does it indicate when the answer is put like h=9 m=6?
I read h=1 m=34
